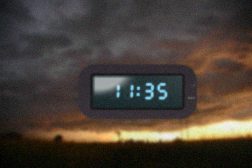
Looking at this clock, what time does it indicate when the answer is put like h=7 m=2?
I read h=11 m=35
